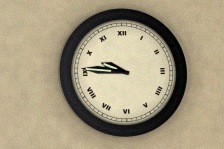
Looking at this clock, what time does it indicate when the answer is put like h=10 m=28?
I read h=9 m=46
